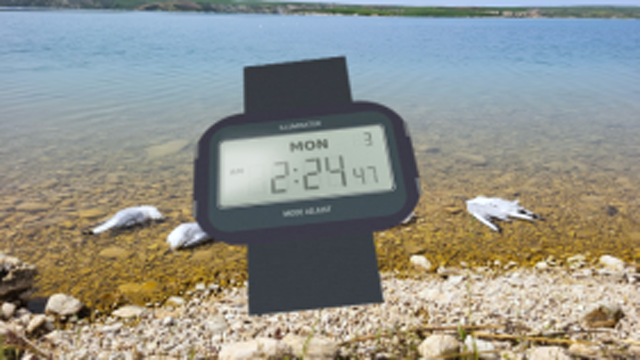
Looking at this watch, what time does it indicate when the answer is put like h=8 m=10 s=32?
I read h=2 m=24 s=47
